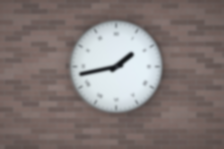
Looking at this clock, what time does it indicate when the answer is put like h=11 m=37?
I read h=1 m=43
